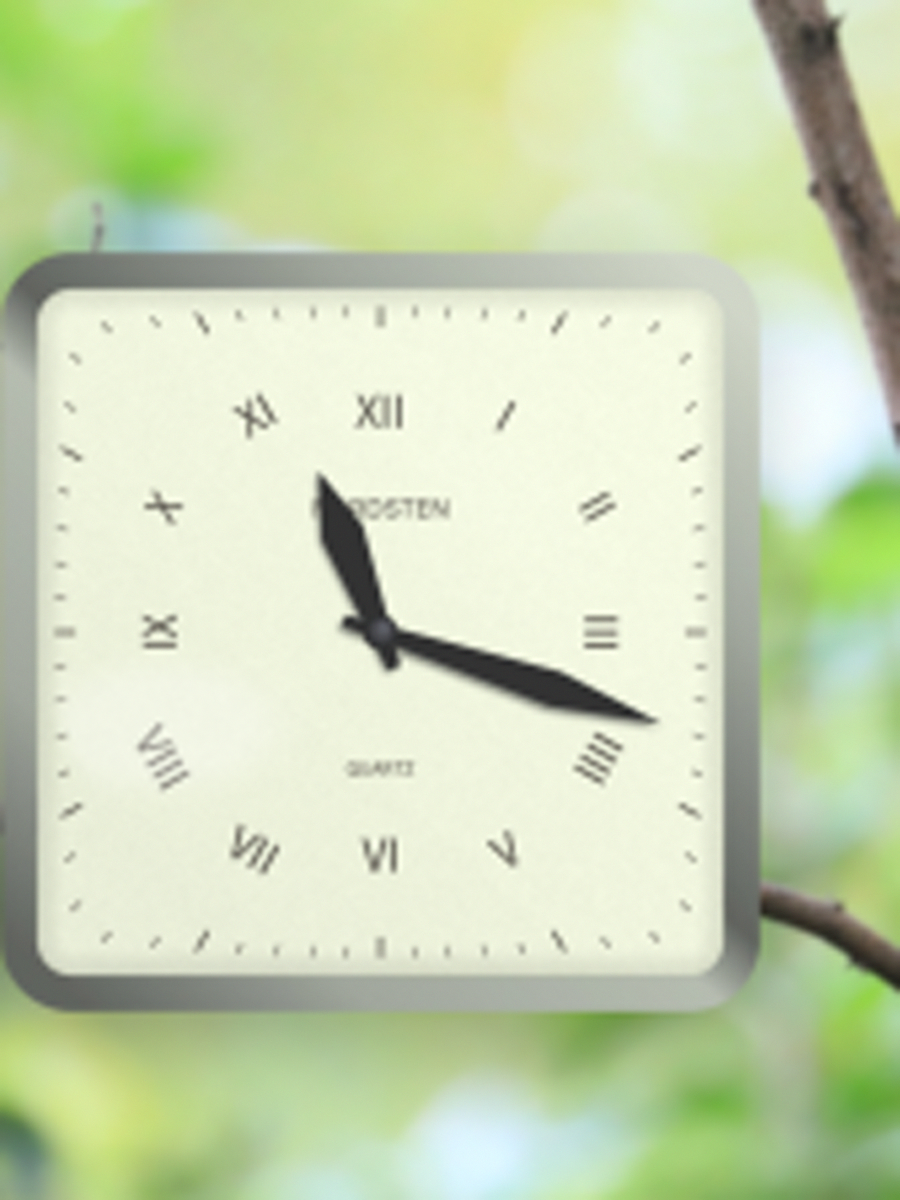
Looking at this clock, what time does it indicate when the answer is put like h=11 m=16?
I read h=11 m=18
